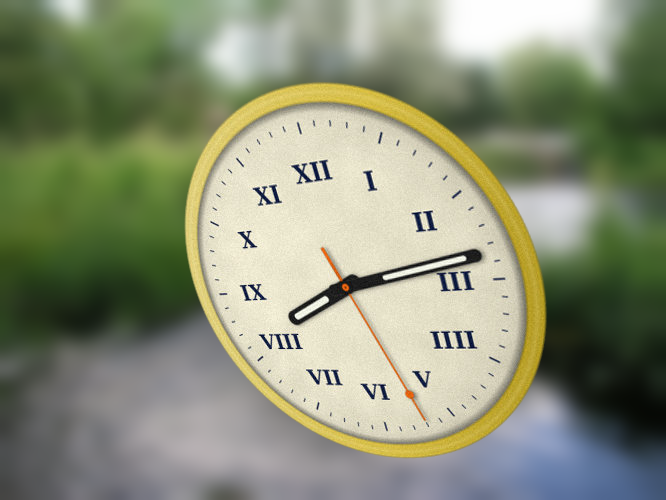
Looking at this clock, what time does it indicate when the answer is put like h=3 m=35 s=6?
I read h=8 m=13 s=27
